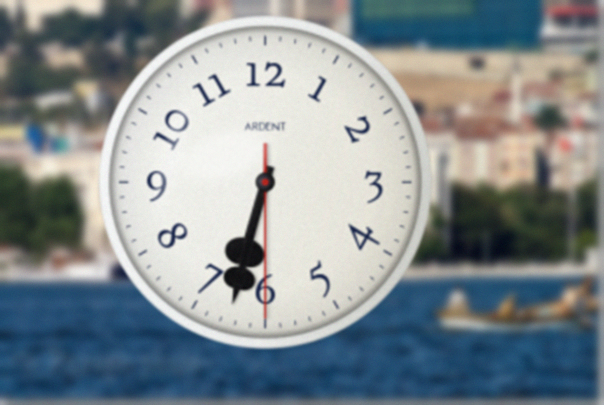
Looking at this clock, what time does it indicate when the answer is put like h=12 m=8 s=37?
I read h=6 m=32 s=30
